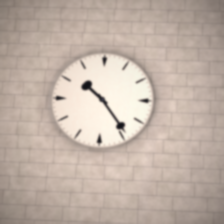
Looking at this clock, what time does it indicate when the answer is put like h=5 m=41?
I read h=10 m=24
